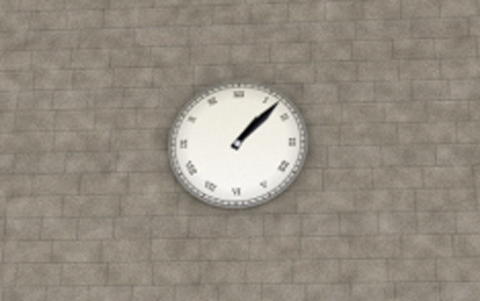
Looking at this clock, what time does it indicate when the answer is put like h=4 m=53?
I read h=1 m=7
